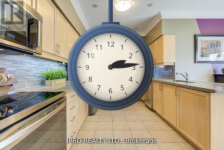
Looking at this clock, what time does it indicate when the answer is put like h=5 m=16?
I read h=2 m=14
